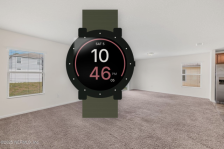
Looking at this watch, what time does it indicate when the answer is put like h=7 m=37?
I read h=10 m=46
